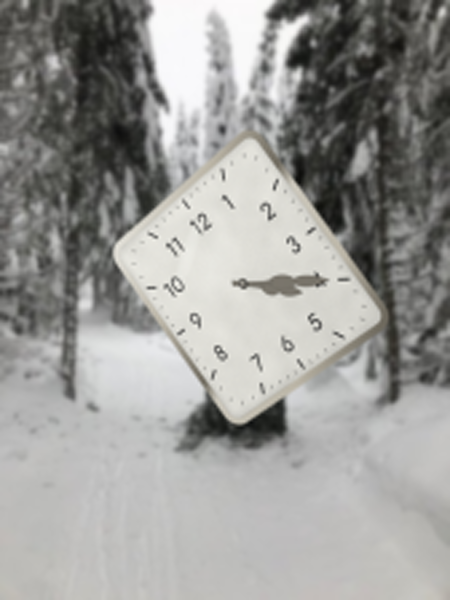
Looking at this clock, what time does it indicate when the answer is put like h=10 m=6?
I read h=4 m=20
